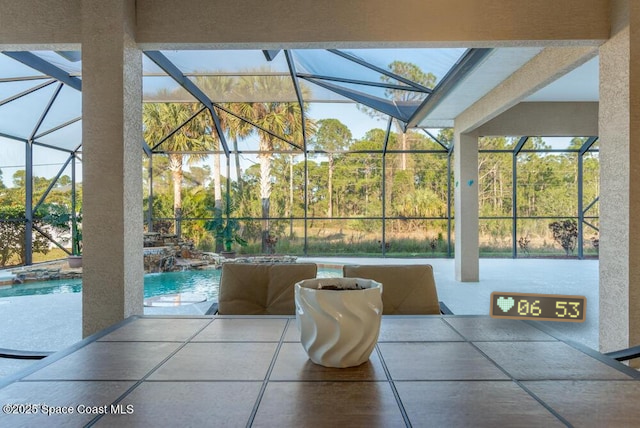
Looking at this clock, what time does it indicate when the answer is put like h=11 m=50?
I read h=6 m=53
